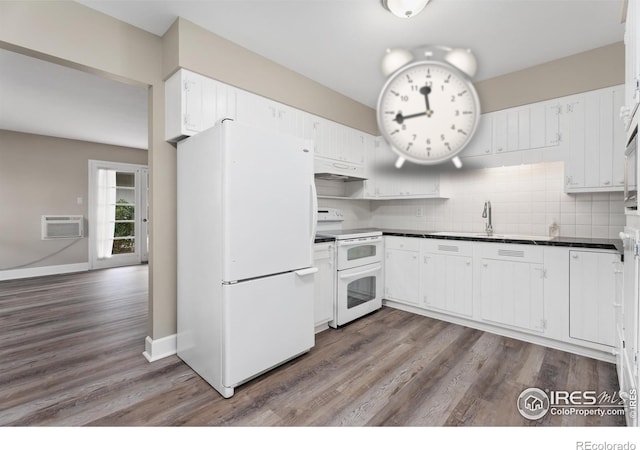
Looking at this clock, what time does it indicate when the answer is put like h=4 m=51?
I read h=11 m=43
